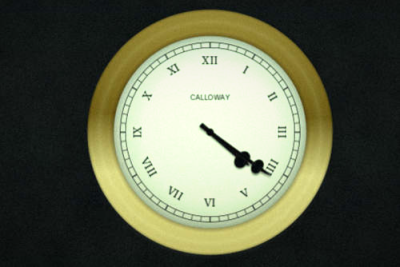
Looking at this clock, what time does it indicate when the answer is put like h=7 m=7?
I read h=4 m=21
